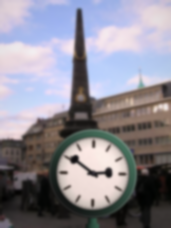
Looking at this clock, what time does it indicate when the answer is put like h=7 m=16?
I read h=2 m=51
